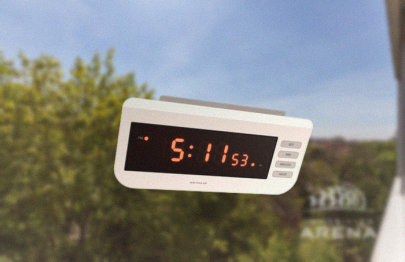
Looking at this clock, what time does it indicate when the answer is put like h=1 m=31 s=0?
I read h=5 m=11 s=53
